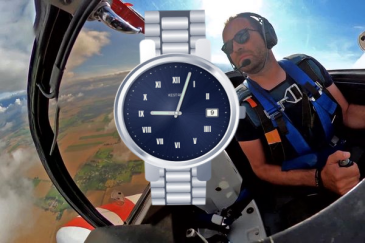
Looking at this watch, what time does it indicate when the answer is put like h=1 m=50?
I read h=9 m=3
